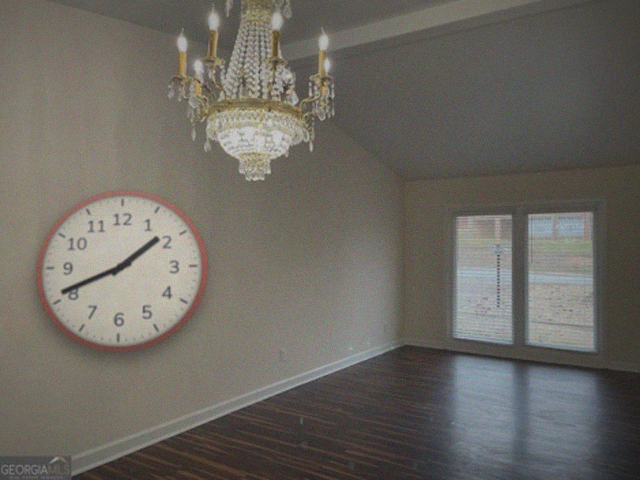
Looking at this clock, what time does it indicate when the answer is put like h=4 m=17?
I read h=1 m=41
